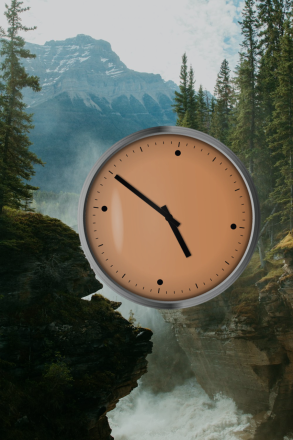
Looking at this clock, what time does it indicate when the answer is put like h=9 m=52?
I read h=4 m=50
